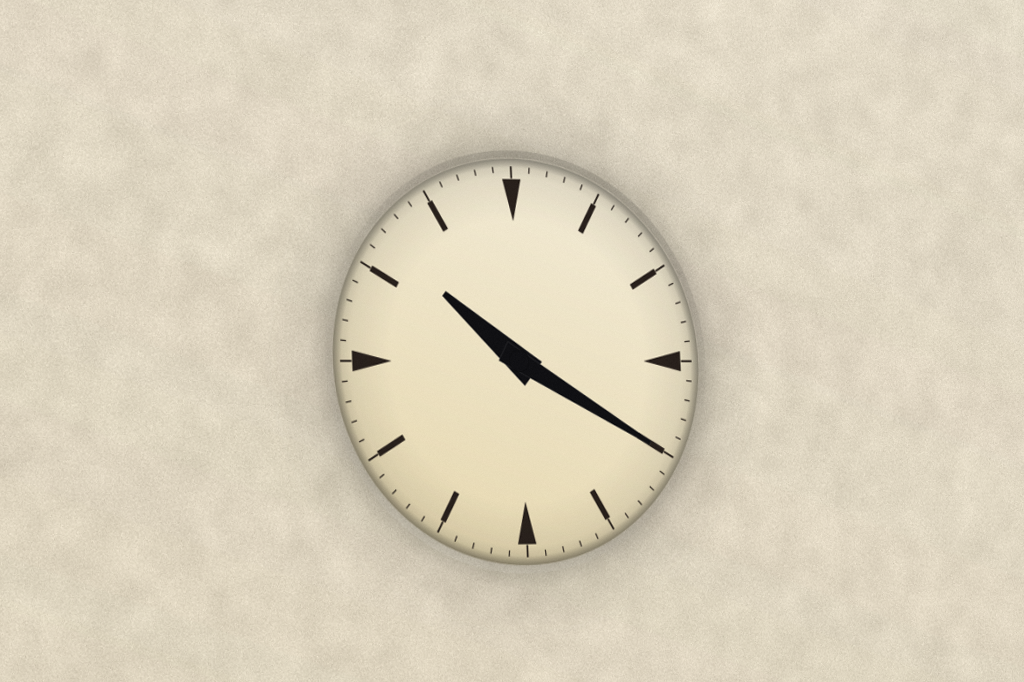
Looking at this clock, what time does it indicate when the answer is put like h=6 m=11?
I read h=10 m=20
